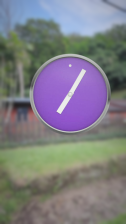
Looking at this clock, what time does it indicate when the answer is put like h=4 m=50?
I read h=7 m=5
